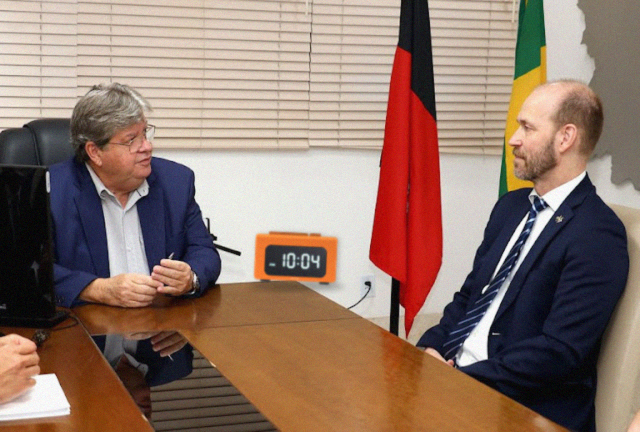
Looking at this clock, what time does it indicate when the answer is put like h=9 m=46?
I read h=10 m=4
